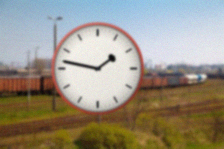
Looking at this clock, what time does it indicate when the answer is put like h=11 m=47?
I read h=1 m=47
